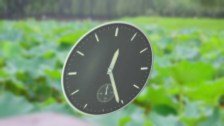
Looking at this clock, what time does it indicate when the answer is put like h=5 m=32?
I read h=12 m=26
